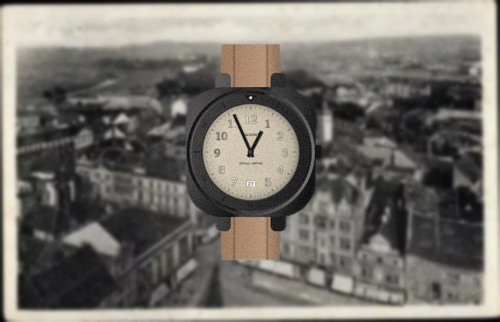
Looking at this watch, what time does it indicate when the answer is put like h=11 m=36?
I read h=12 m=56
